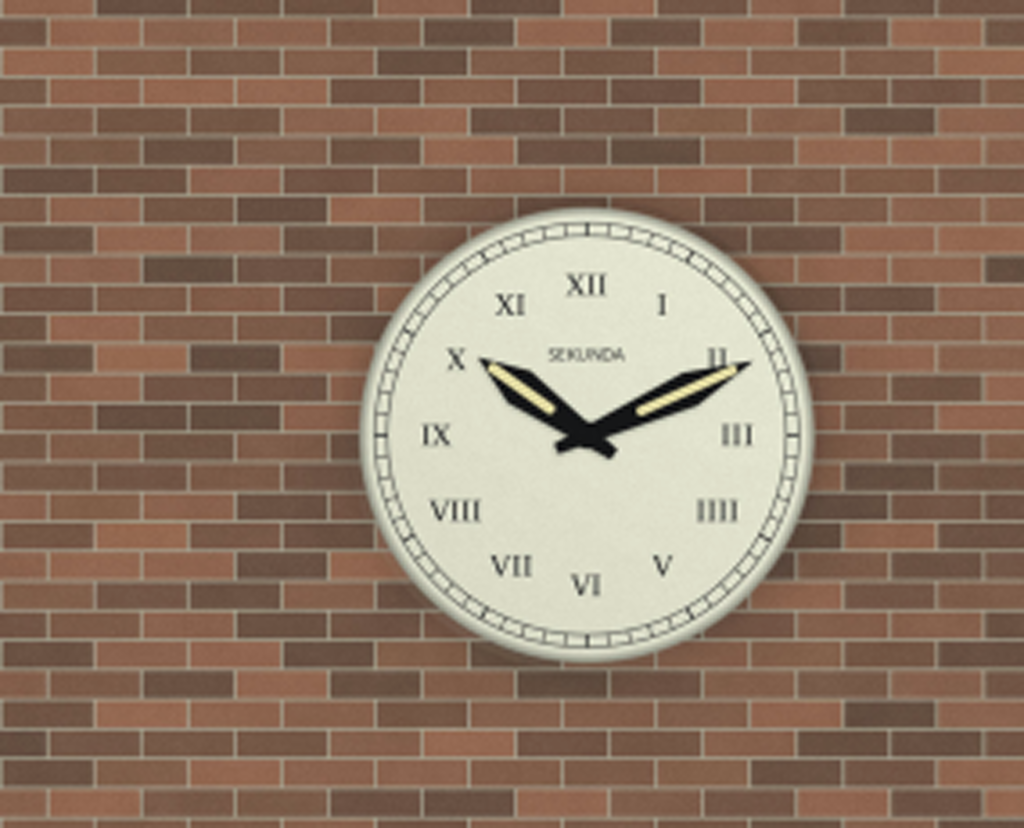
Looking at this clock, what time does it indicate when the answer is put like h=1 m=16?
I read h=10 m=11
